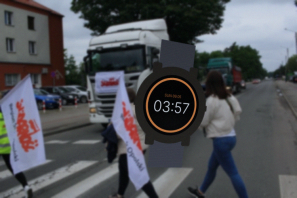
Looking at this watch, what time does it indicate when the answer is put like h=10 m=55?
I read h=3 m=57
